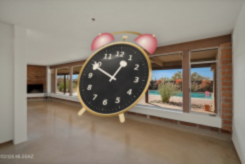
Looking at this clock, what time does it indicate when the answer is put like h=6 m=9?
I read h=12 m=49
